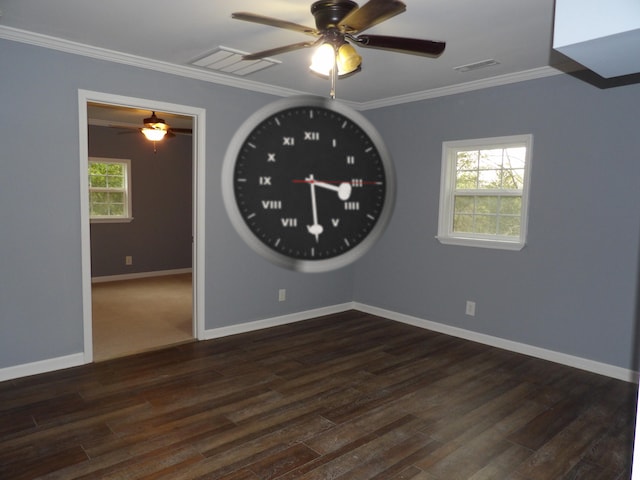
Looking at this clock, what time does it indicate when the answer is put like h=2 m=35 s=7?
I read h=3 m=29 s=15
